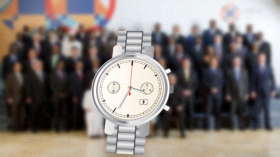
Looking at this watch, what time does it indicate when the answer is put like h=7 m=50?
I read h=3 m=34
